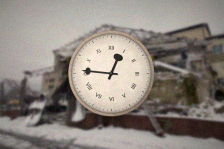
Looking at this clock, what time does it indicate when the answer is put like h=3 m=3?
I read h=12 m=46
